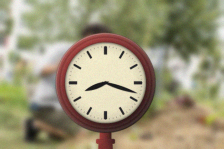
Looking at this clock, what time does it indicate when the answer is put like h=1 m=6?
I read h=8 m=18
